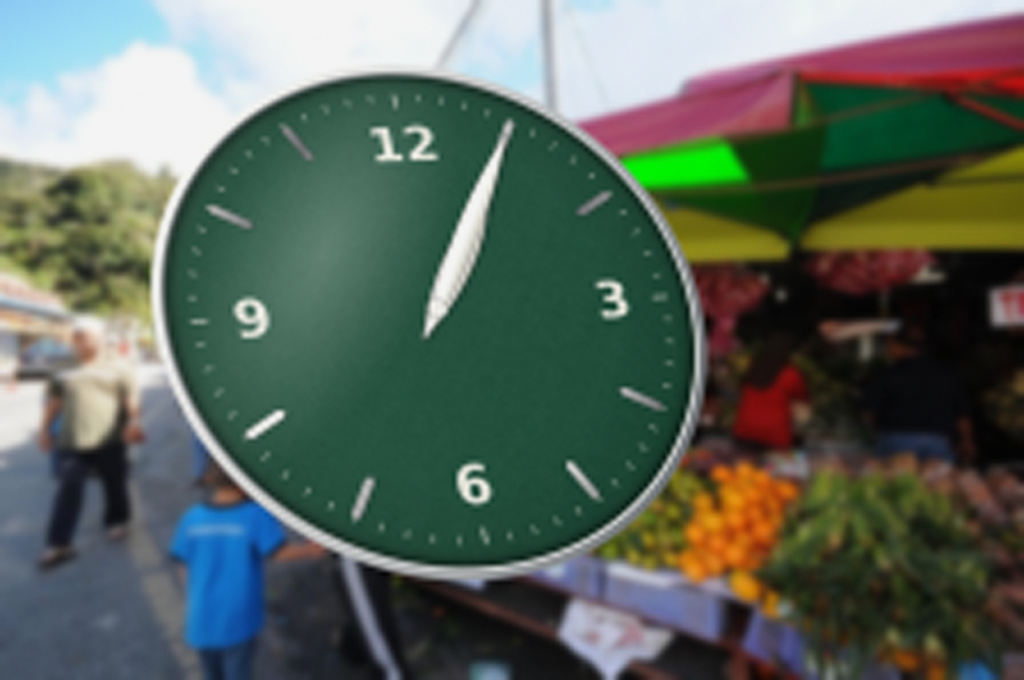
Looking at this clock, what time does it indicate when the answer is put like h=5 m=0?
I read h=1 m=5
